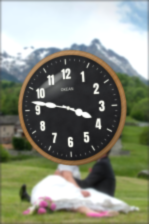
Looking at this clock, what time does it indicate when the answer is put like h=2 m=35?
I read h=3 m=47
